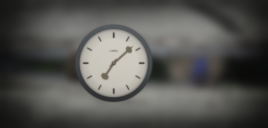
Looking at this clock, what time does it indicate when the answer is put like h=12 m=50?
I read h=7 m=8
